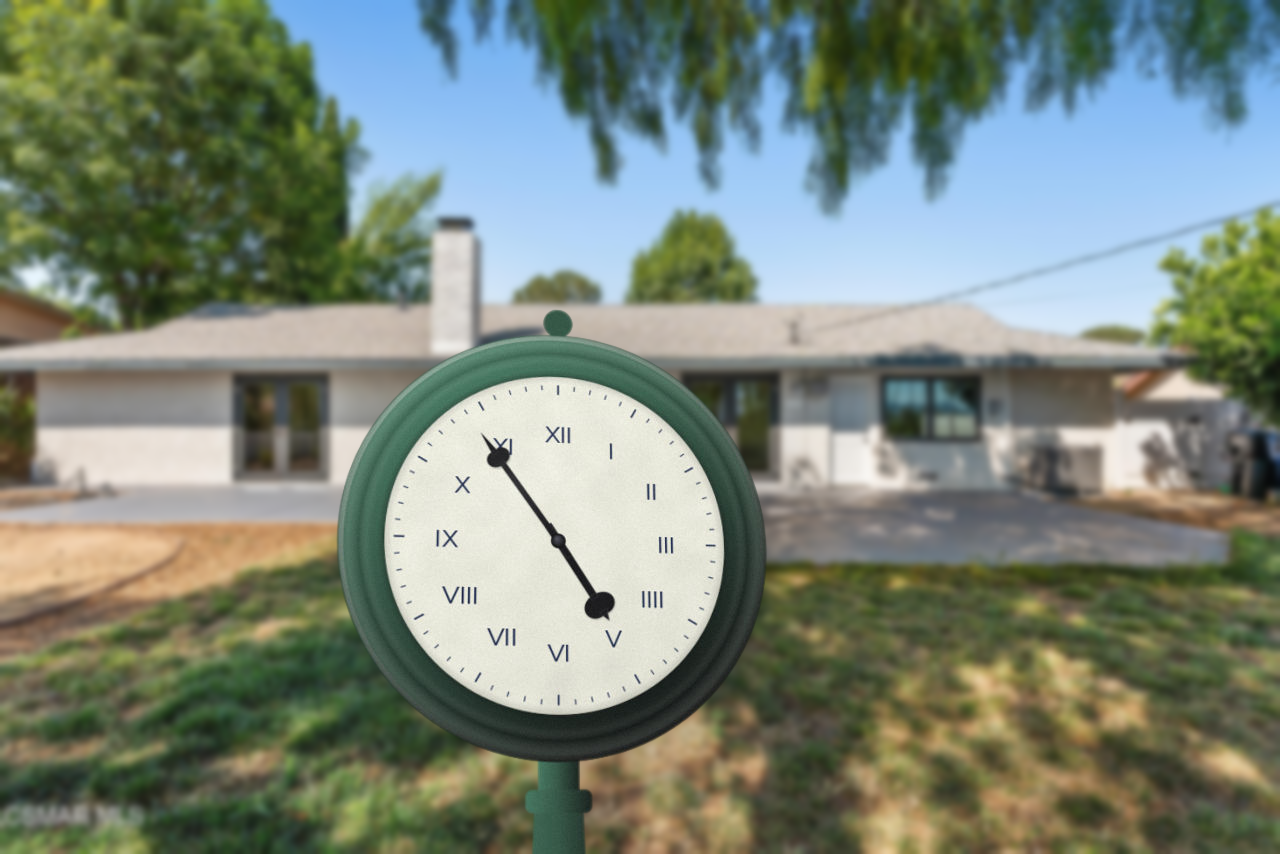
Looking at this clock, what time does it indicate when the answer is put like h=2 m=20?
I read h=4 m=54
